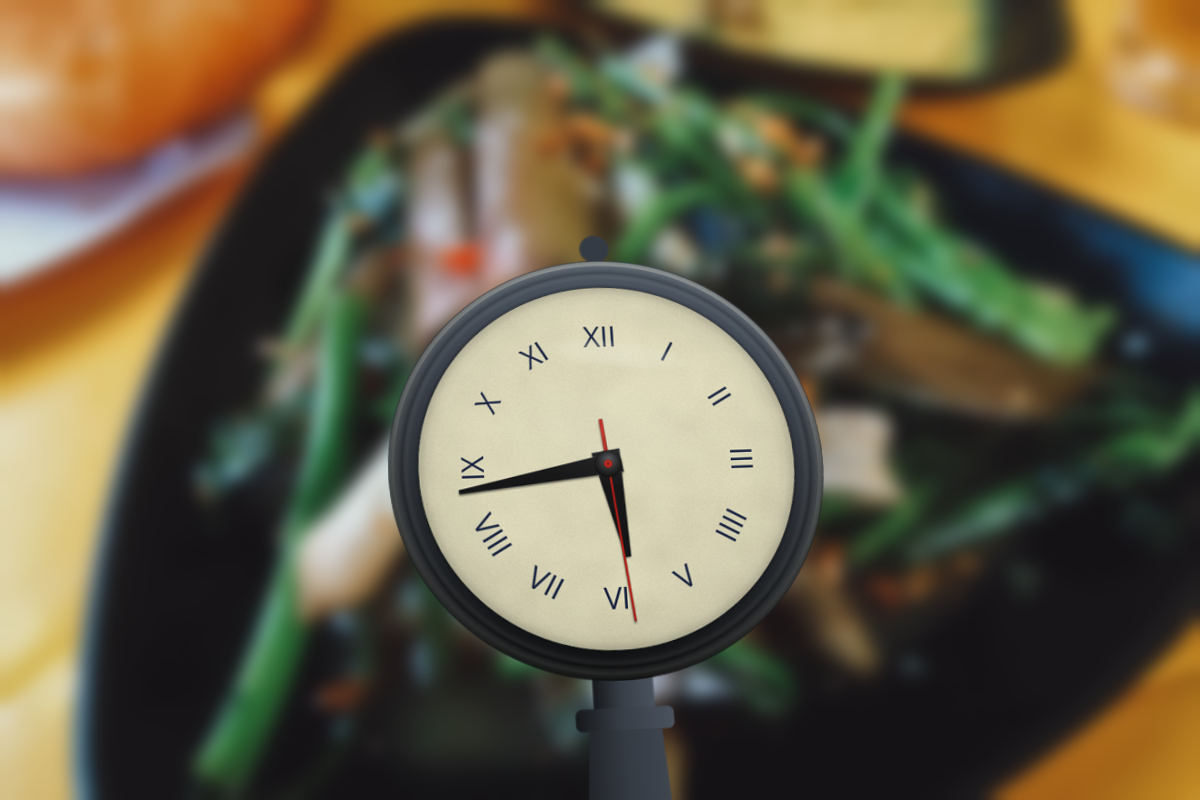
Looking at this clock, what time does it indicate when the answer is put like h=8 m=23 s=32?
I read h=5 m=43 s=29
